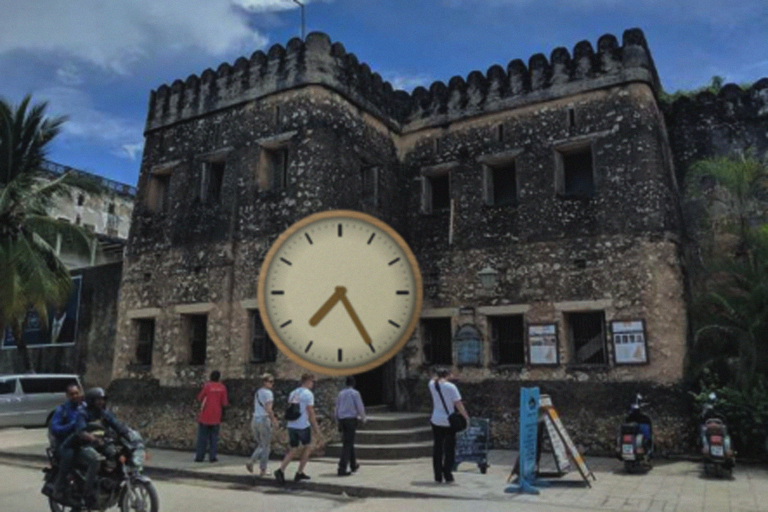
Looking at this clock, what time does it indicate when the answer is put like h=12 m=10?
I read h=7 m=25
